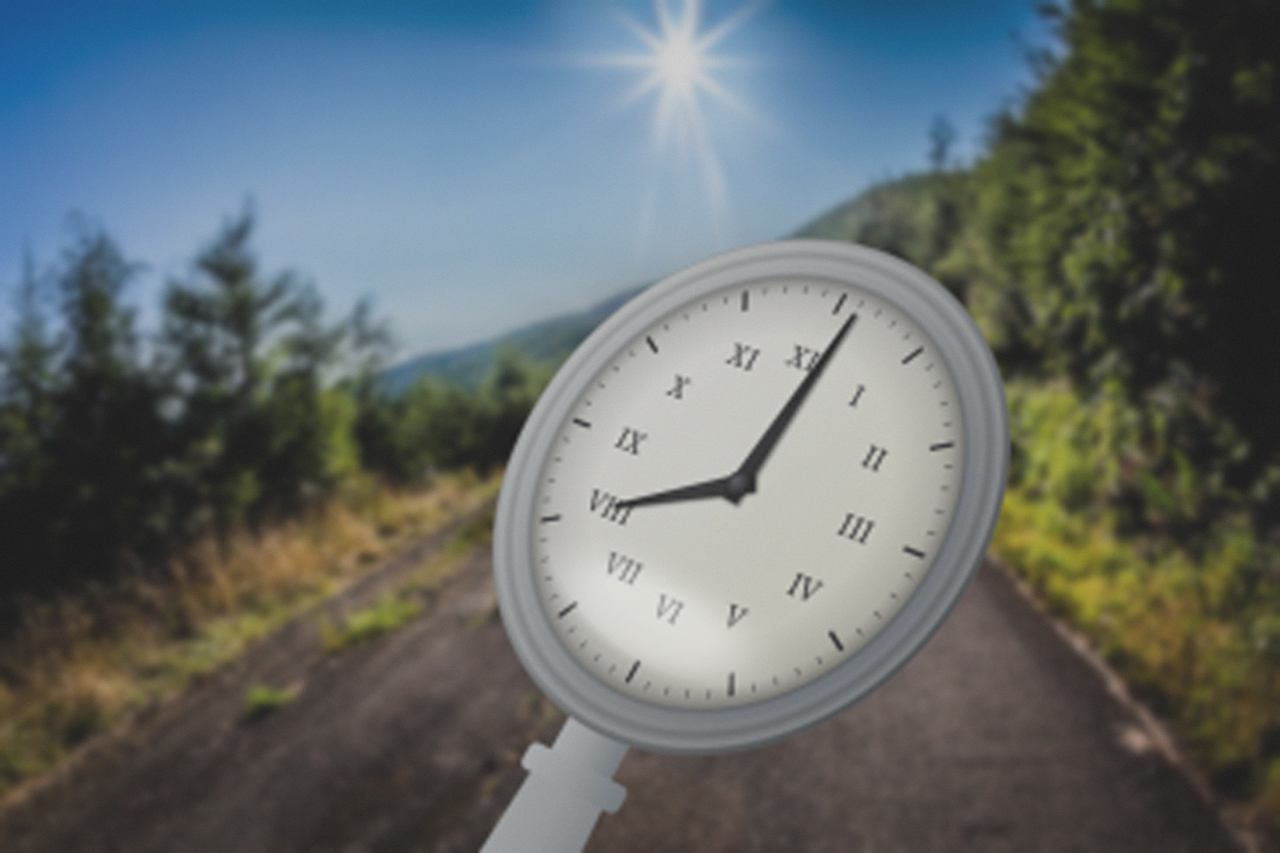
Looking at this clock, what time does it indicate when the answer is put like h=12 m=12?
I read h=8 m=1
